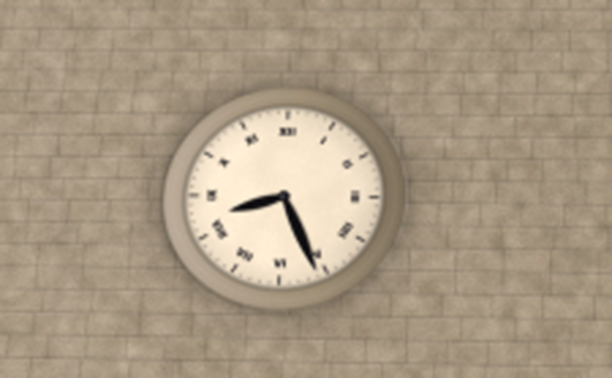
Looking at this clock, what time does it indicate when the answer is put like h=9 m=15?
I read h=8 m=26
